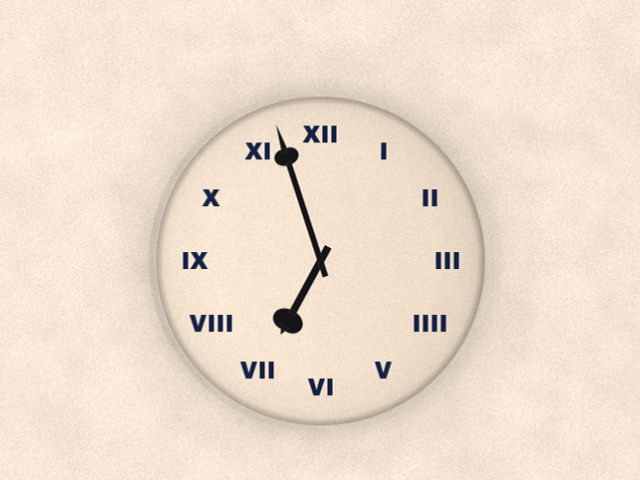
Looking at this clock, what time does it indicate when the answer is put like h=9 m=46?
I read h=6 m=57
